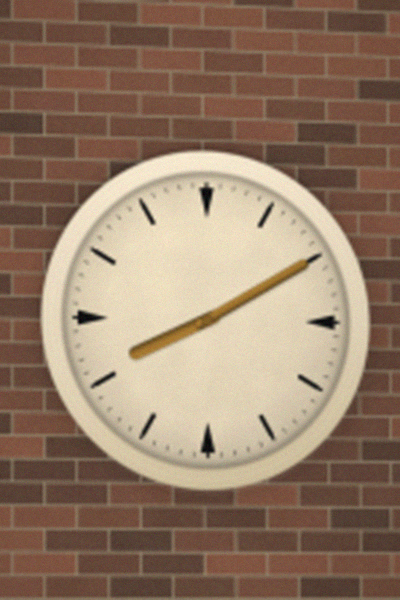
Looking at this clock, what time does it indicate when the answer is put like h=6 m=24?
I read h=8 m=10
